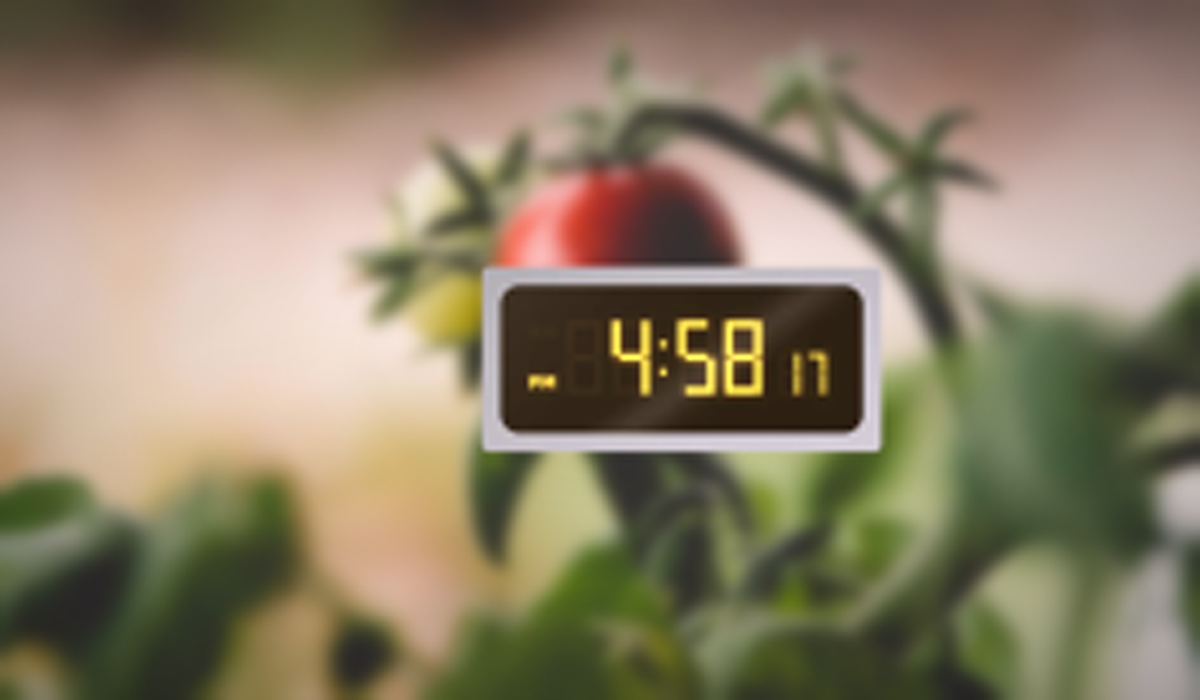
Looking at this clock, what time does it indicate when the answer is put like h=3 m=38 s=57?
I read h=4 m=58 s=17
